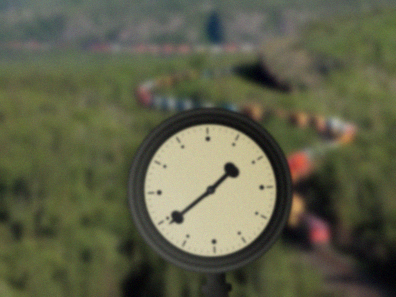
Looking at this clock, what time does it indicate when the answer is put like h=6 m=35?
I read h=1 m=39
